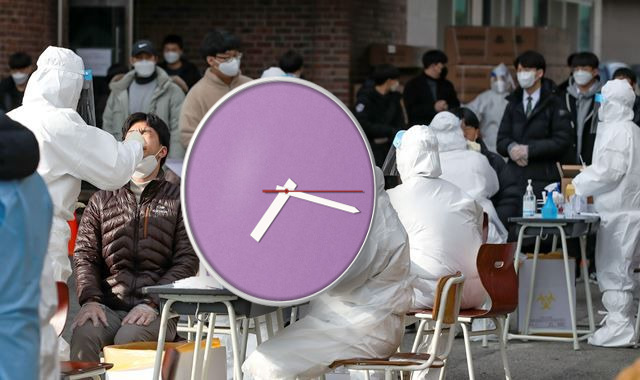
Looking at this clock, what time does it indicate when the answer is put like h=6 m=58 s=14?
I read h=7 m=17 s=15
